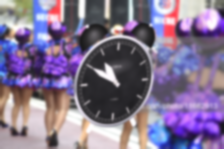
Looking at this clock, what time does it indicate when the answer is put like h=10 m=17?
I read h=10 m=50
